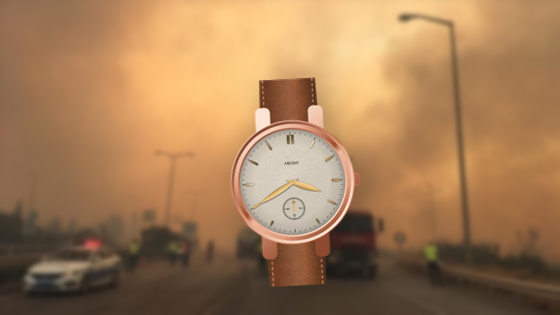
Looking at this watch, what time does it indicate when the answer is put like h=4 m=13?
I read h=3 m=40
